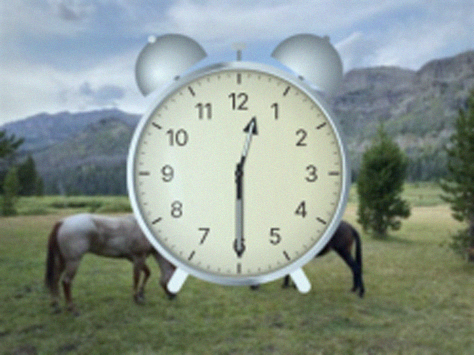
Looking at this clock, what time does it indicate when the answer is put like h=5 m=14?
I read h=12 m=30
